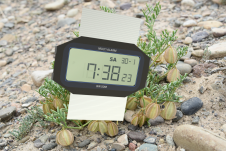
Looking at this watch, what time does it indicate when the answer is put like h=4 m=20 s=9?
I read h=7 m=38 s=23
